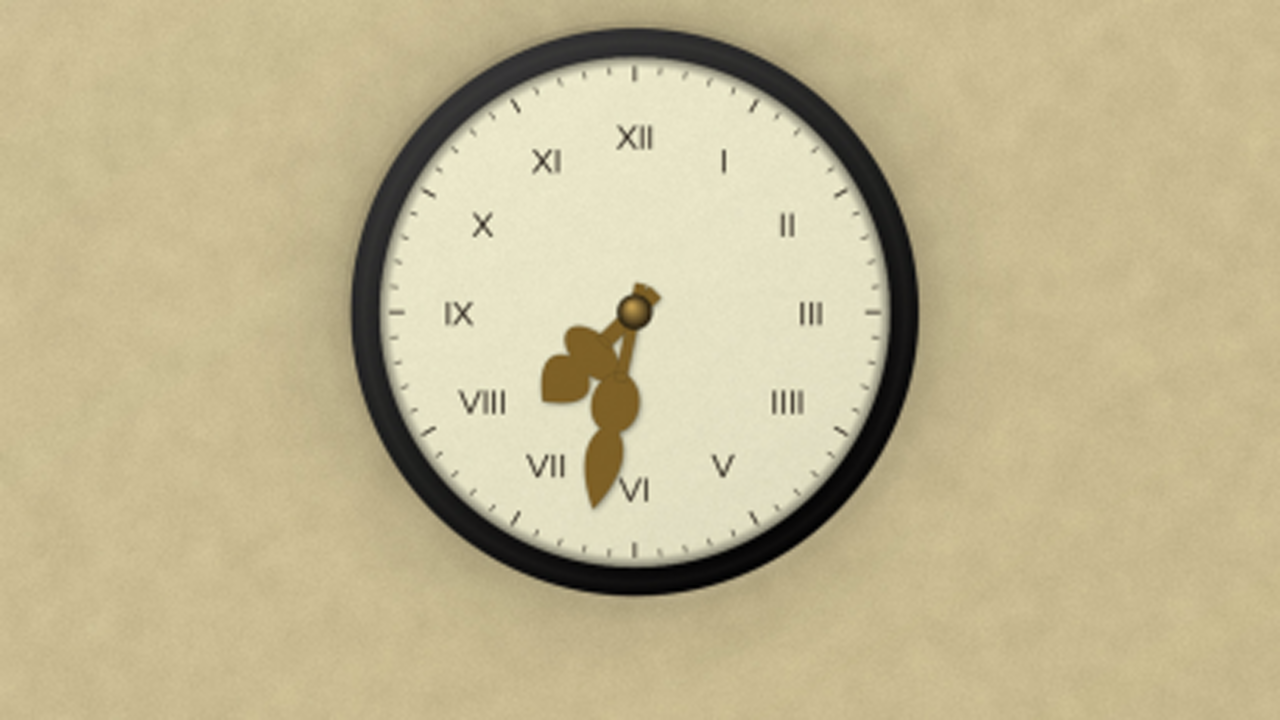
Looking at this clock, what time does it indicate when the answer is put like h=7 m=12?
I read h=7 m=32
